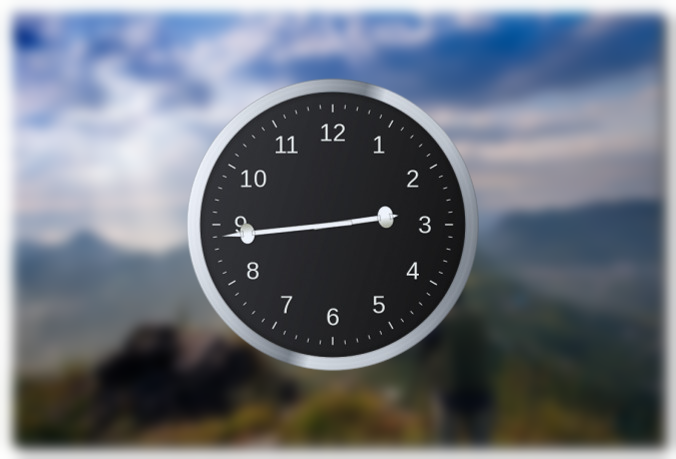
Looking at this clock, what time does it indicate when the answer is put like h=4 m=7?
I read h=2 m=44
